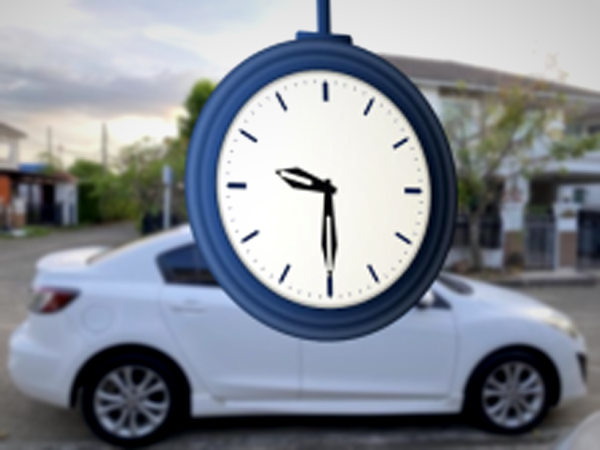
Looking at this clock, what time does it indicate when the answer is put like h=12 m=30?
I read h=9 m=30
